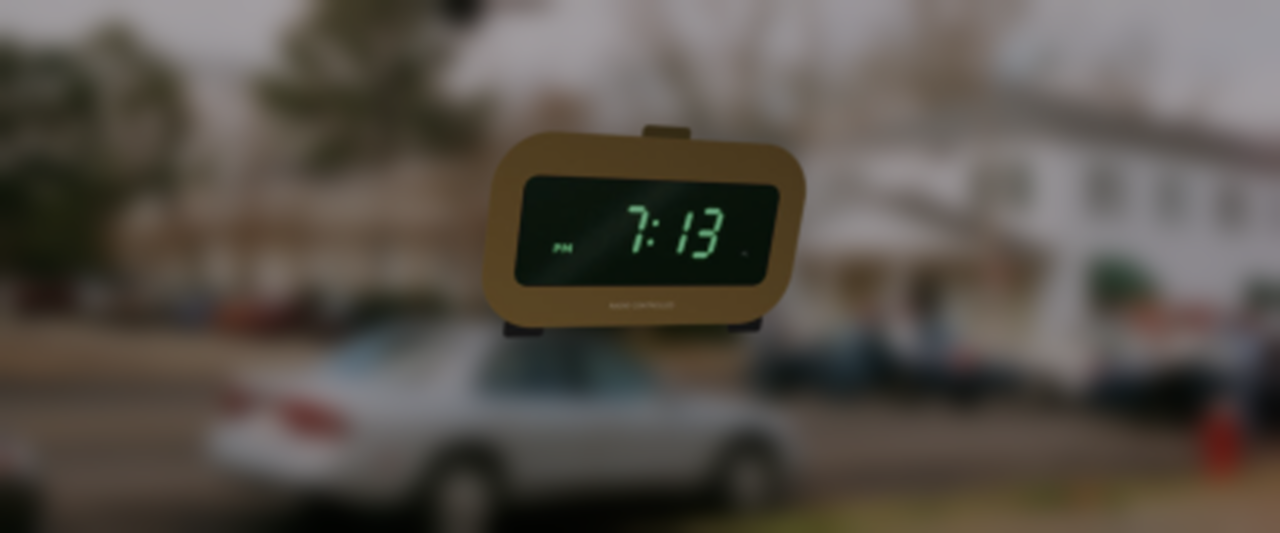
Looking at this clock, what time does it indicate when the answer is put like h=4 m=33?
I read h=7 m=13
